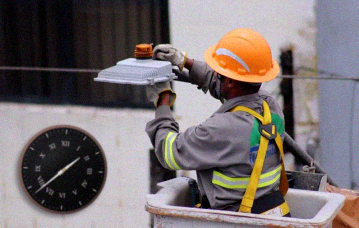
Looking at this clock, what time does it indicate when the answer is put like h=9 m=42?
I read h=1 m=38
